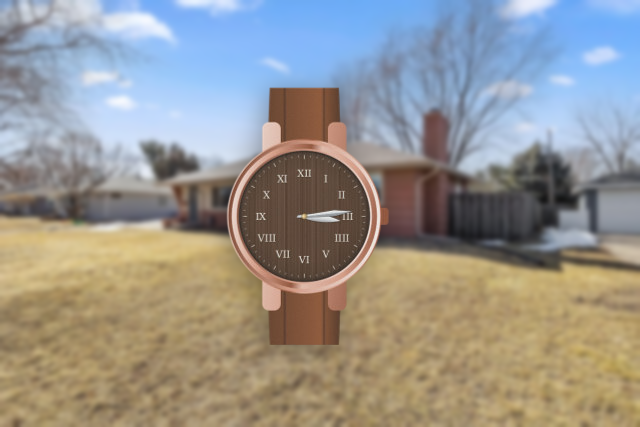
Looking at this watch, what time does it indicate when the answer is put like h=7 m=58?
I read h=3 m=14
